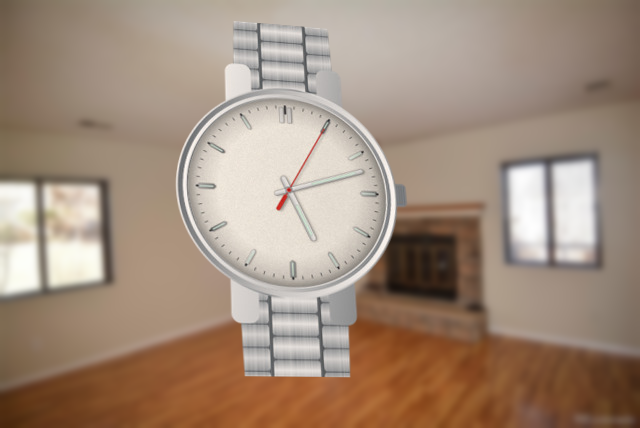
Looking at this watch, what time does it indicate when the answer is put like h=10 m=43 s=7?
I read h=5 m=12 s=5
